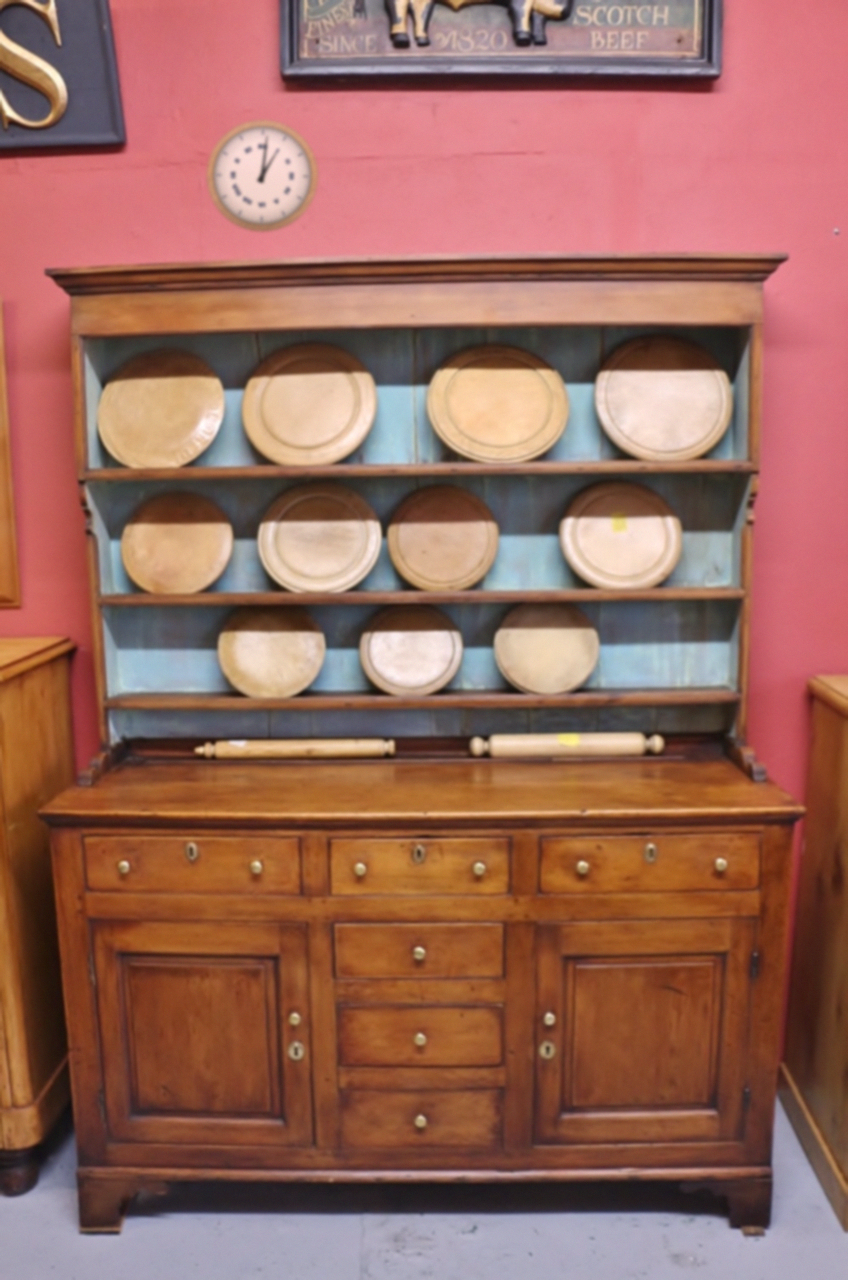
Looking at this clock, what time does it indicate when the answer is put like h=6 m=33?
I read h=1 m=1
